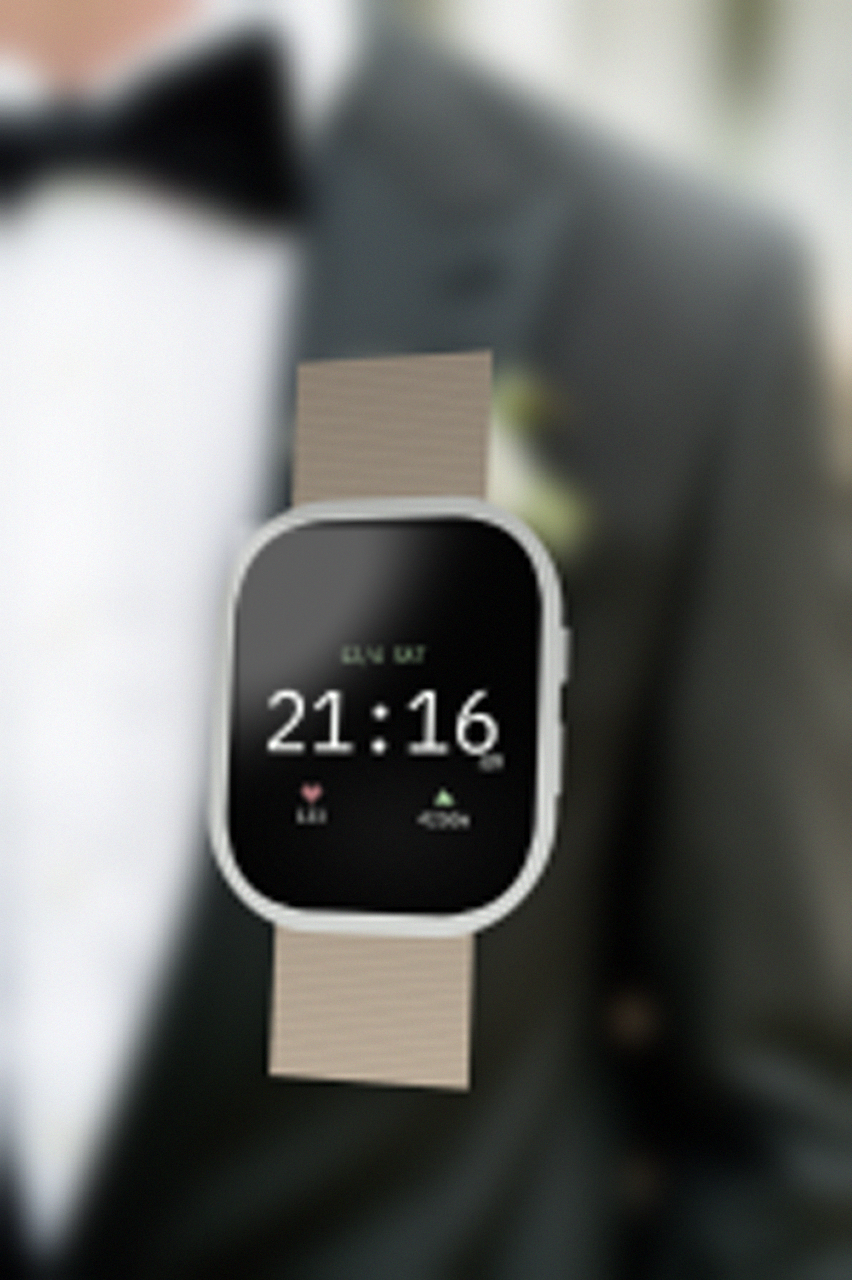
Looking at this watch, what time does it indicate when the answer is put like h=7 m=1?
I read h=21 m=16
